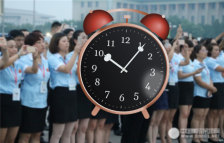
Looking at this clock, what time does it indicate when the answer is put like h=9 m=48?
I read h=10 m=6
